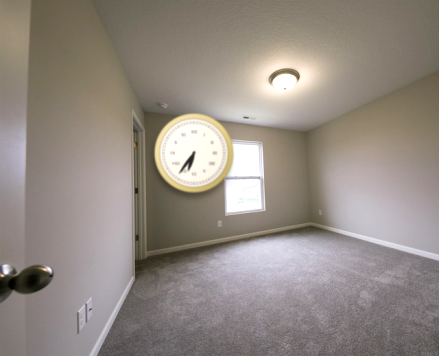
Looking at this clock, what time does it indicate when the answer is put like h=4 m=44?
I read h=6 m=36
